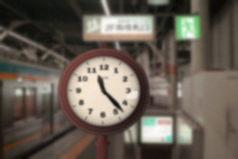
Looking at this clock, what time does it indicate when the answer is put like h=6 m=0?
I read h=11 m=23
